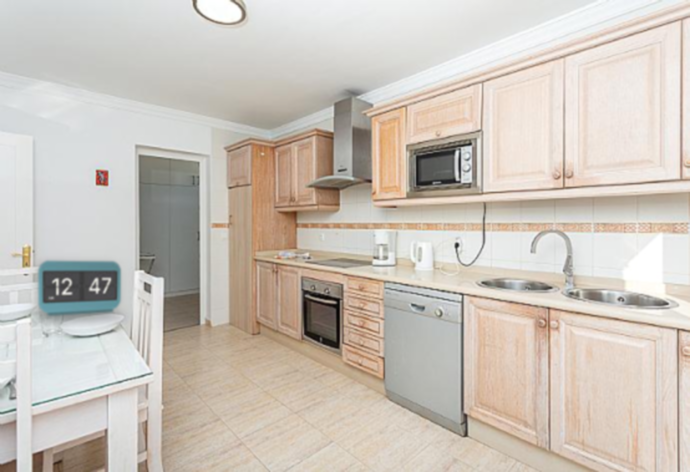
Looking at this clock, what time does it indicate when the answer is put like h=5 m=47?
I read h=12 m=47
